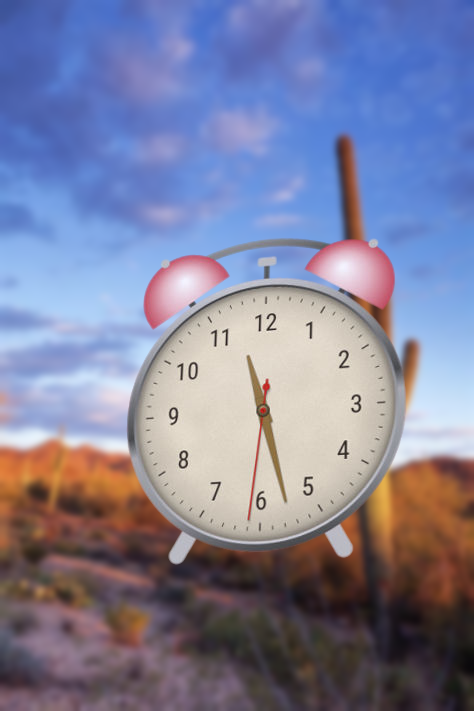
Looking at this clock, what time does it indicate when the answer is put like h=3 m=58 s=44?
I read h=11 m=27 s=31
